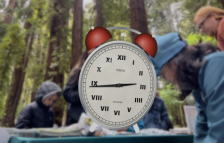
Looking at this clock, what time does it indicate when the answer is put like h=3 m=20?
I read h=2 m=44
